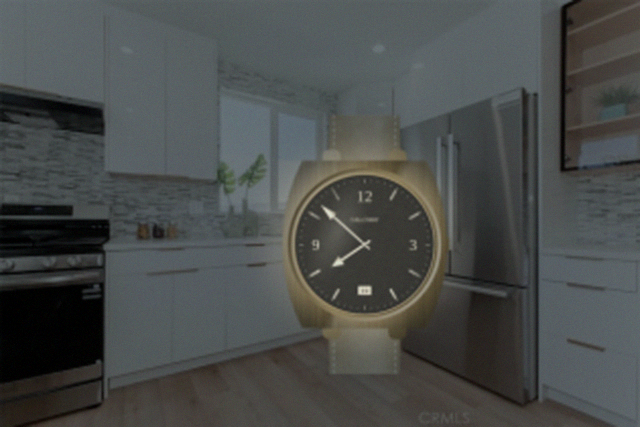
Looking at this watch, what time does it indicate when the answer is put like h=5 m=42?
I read h=7 m=52
